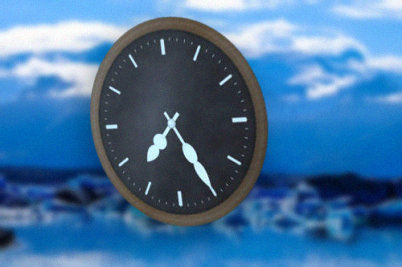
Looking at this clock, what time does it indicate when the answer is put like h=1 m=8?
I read h=7 m=25
